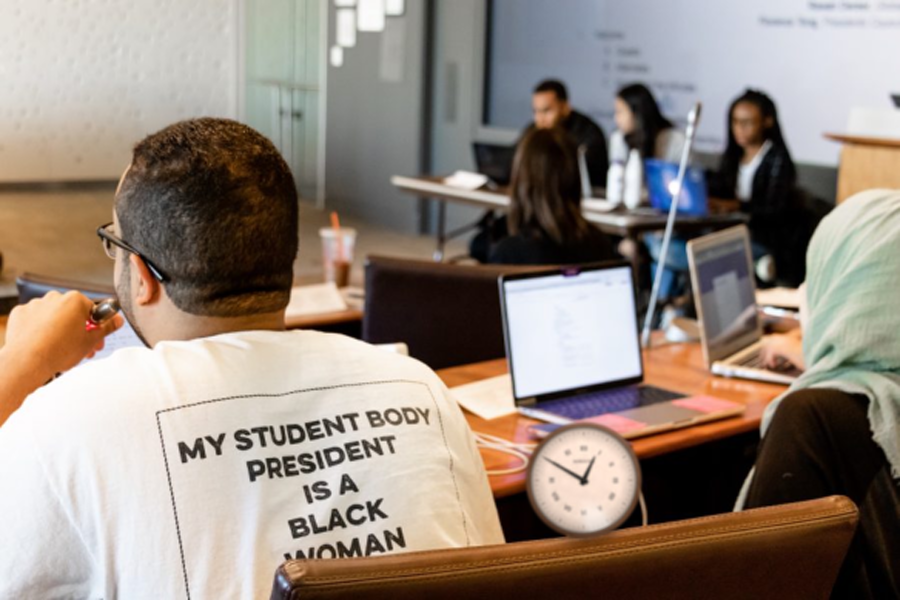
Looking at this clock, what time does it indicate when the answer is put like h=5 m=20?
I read h=12 m=50
